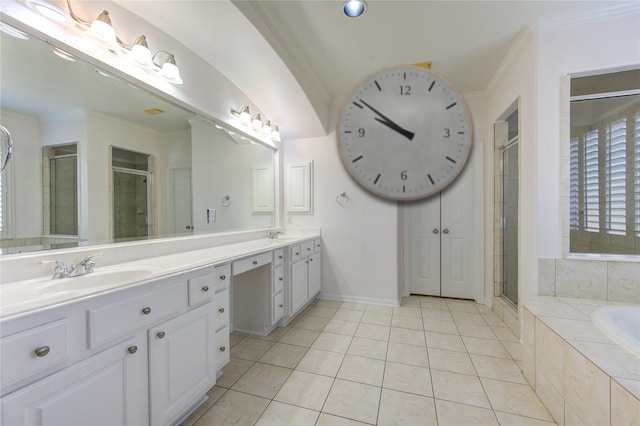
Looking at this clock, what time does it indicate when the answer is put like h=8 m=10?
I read h=9 m=51
